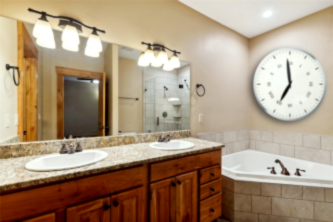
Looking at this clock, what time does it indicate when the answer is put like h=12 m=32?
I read h=6 m=59
